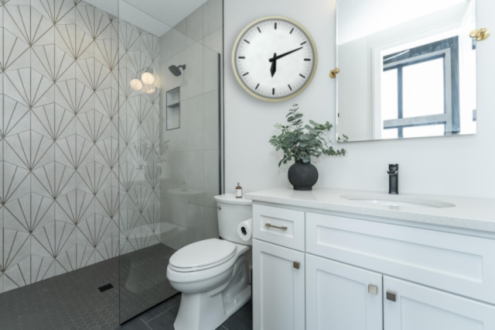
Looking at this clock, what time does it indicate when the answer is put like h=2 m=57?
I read h=6 m=11
